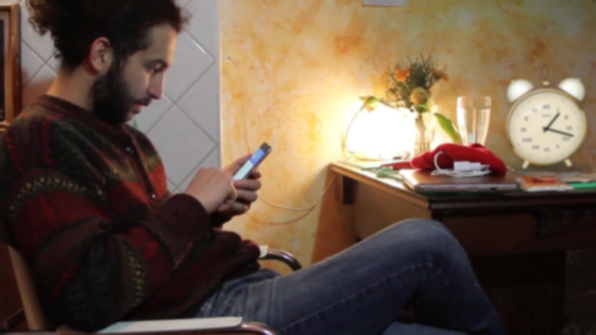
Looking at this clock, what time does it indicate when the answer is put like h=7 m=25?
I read h=1 m=18
